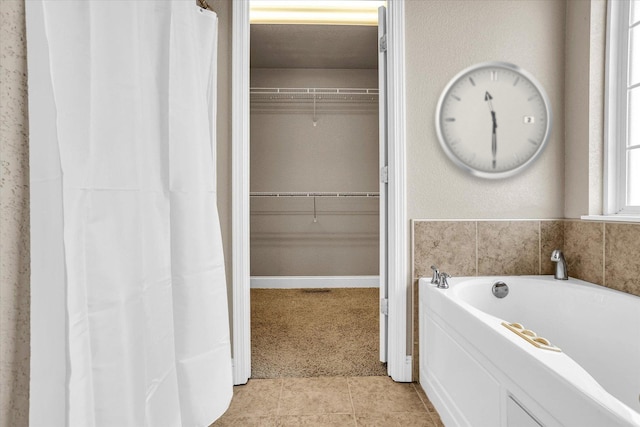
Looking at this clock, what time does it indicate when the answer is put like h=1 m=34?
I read h=11 m=30
